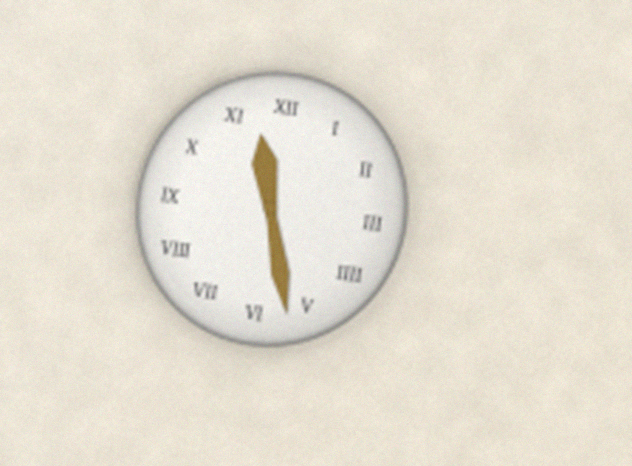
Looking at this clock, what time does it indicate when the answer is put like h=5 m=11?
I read h=11 m=27
